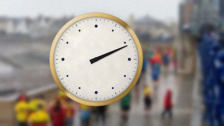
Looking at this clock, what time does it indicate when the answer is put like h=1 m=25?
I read h=2 m=11
